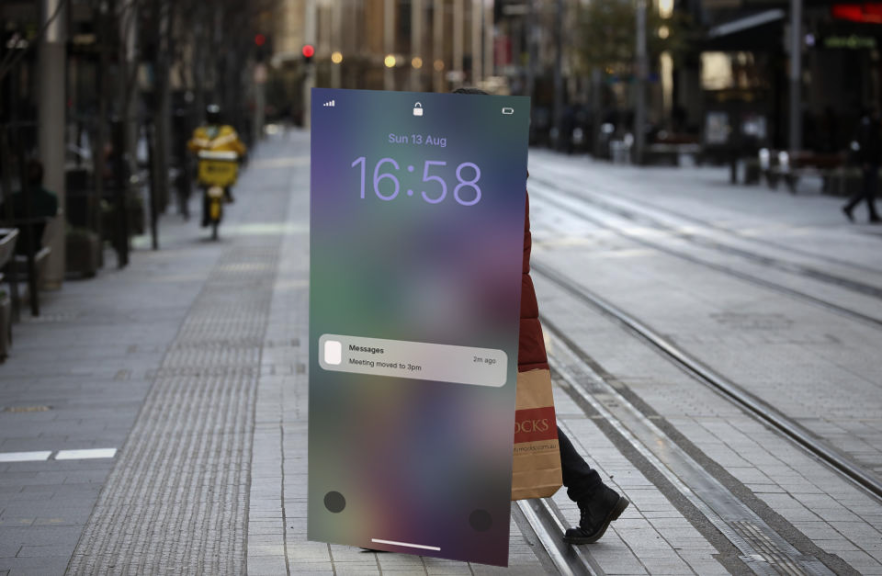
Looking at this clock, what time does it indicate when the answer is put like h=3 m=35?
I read h=16 m=58
